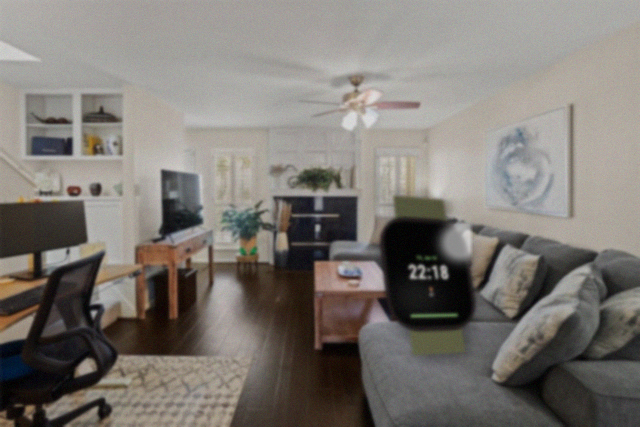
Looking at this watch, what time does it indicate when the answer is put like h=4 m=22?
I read h=22 m=18
